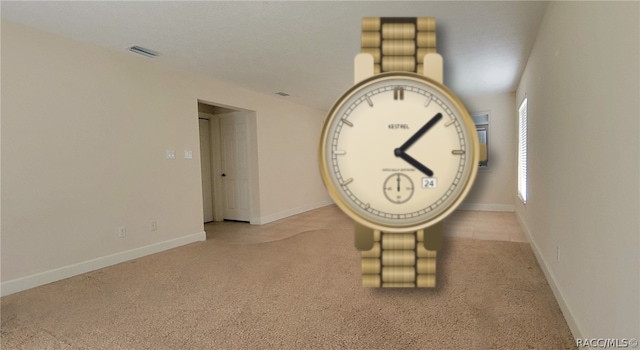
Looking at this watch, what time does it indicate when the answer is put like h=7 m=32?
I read h=4 m=8
